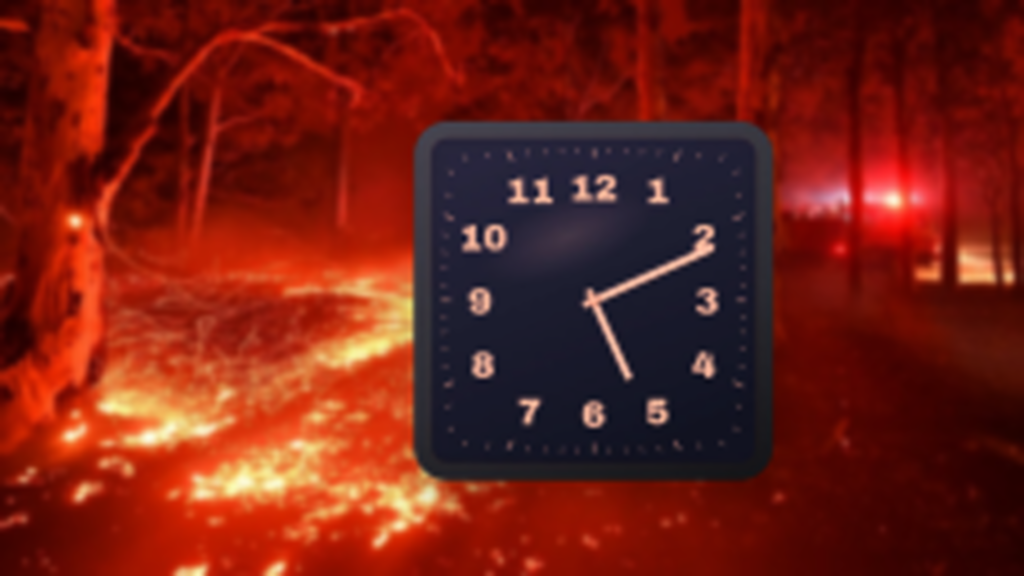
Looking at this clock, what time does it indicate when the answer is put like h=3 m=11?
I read h=5 m=11
